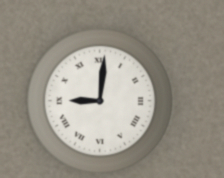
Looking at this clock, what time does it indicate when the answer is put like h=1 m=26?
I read h=9 m=1
